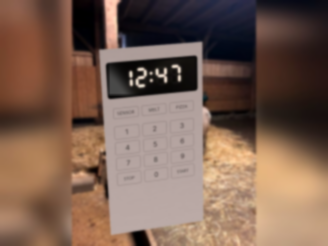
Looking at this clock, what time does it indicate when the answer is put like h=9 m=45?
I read h=12 m=47
